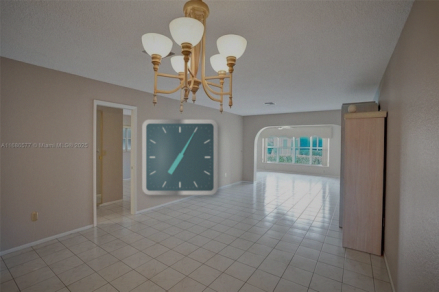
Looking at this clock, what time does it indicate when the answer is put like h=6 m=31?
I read h=7 m=5
